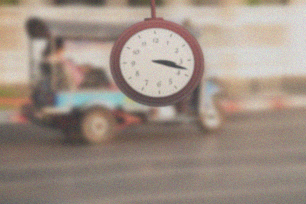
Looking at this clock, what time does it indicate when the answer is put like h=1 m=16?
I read h=3 m=18
